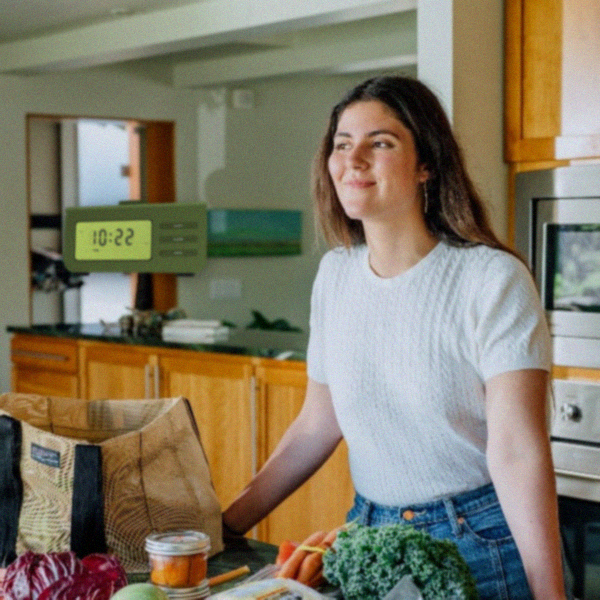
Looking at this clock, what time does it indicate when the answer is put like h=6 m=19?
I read h=10 m=22
